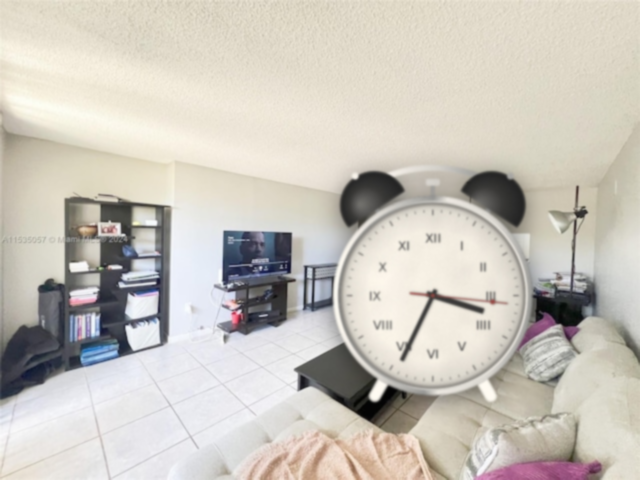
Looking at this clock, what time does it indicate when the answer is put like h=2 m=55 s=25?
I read h=3 m=34 s=16
